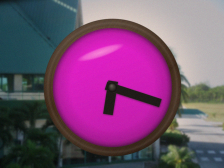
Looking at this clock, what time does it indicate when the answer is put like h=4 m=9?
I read h=6 m=18
